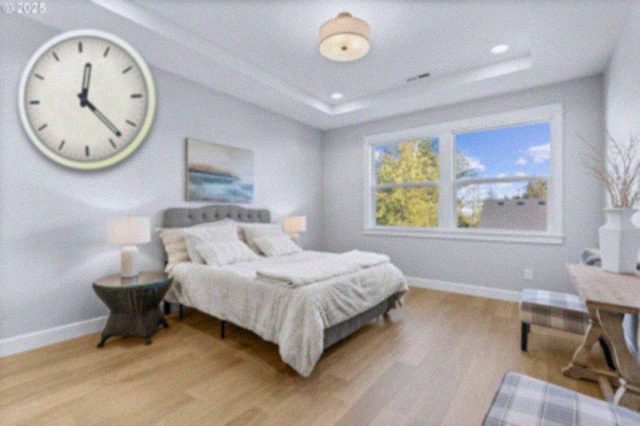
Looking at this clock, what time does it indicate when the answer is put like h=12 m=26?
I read h=12 m=23
